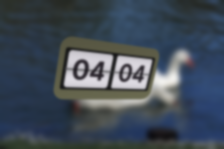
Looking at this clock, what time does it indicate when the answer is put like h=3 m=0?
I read h=4 m=4
